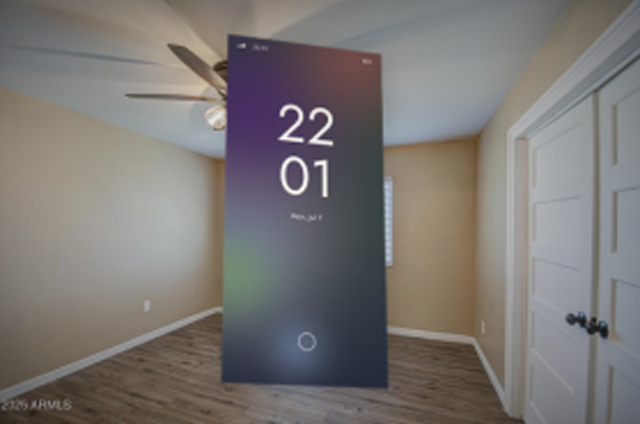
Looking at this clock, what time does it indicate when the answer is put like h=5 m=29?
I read h=22 m=1
